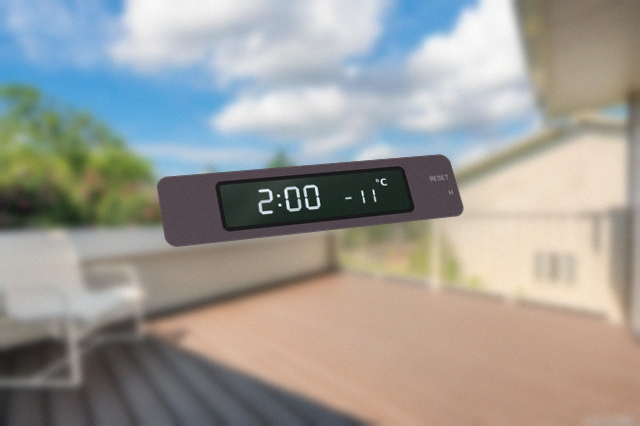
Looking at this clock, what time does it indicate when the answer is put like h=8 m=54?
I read h=2 m=0
